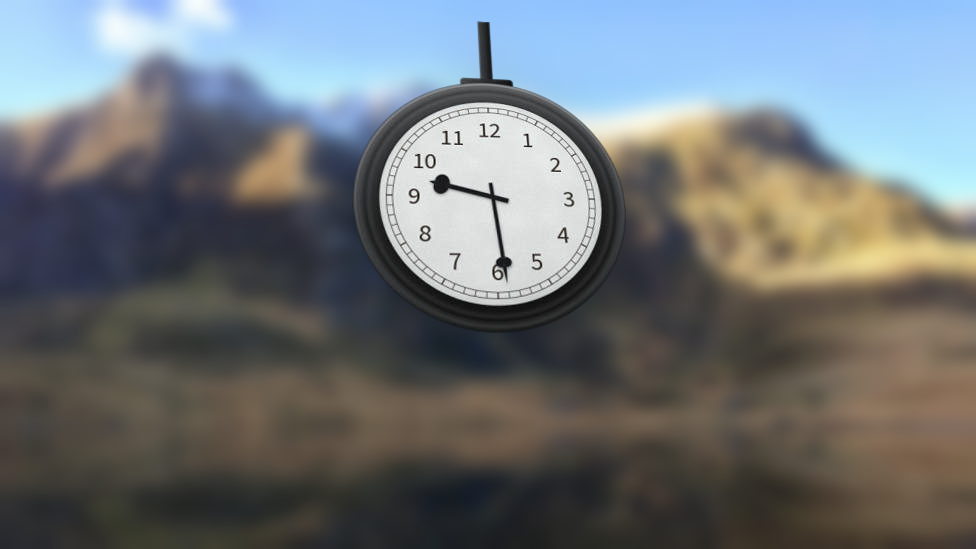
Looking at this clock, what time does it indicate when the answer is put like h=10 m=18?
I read h=9 m=29
